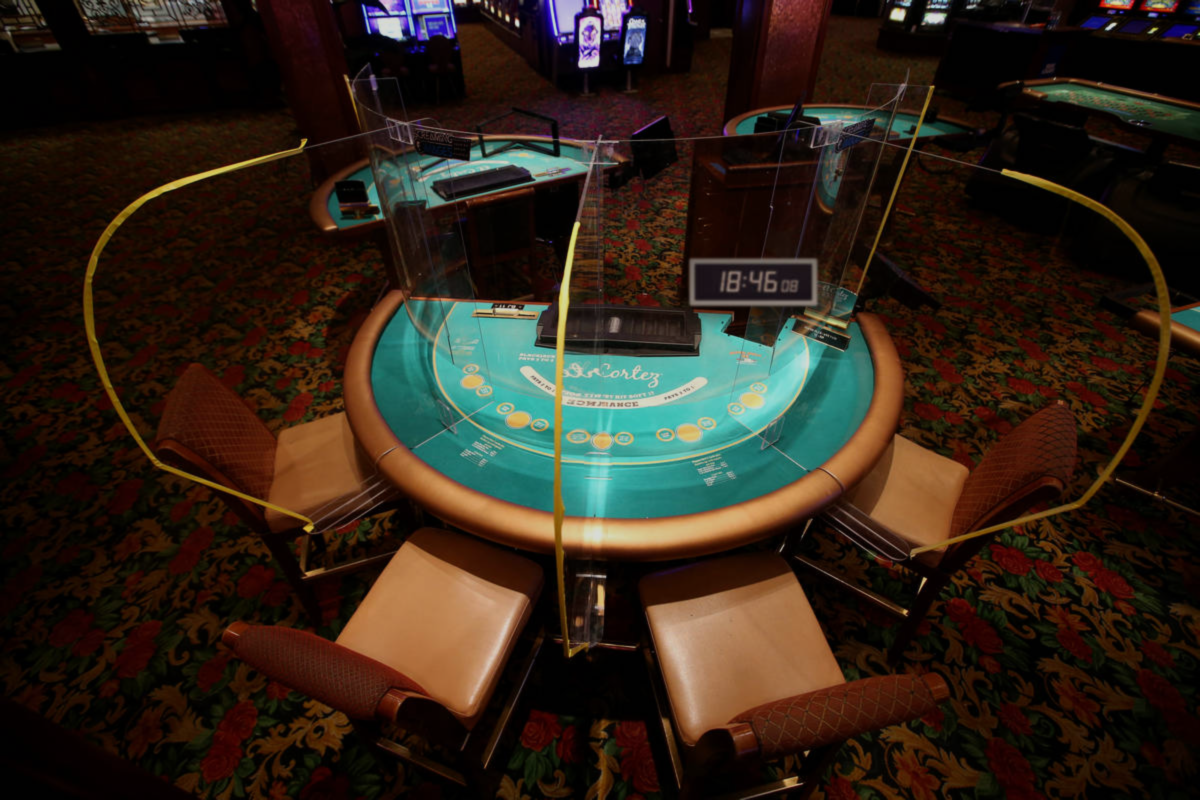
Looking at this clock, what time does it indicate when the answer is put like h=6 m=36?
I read h=18 m=46
